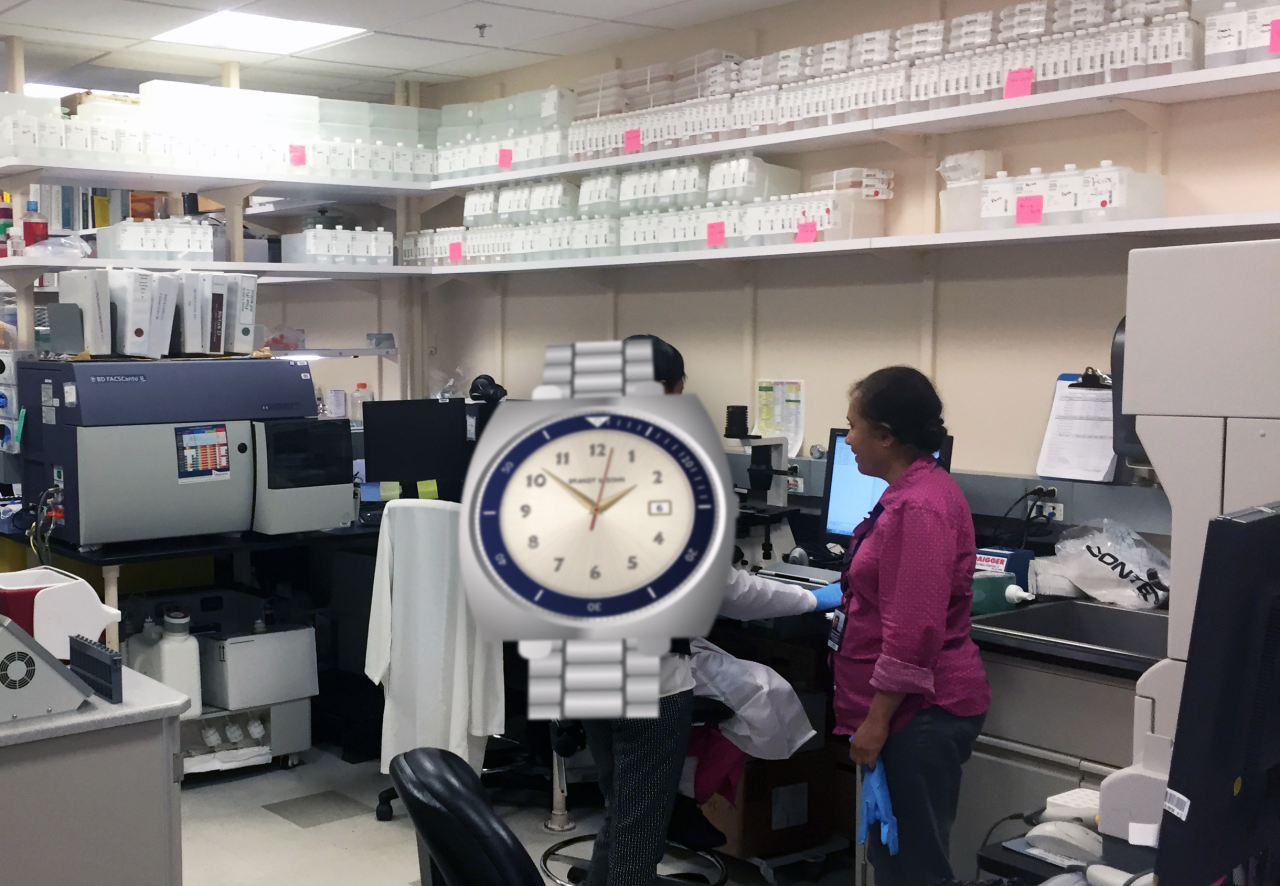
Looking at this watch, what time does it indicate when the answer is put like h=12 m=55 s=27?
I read h=1 m=52 s=2
